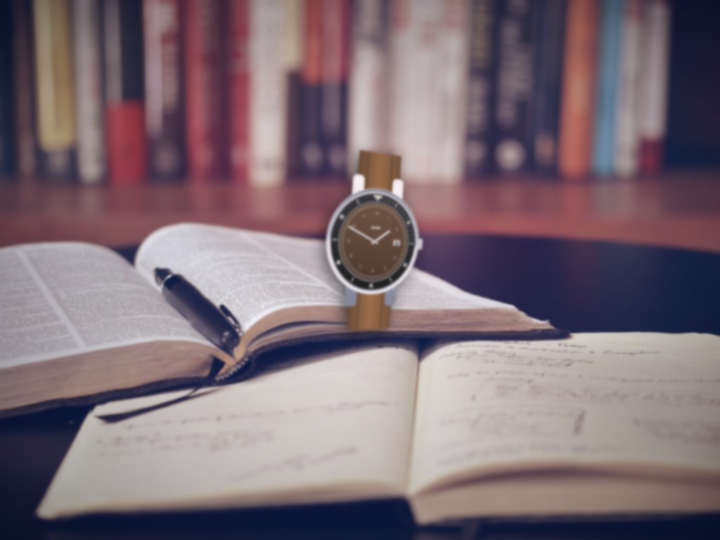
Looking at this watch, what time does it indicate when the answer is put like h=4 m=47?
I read h=1 m=49
